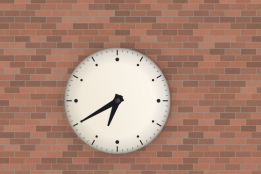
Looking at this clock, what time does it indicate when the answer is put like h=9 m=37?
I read h=6 m=40
